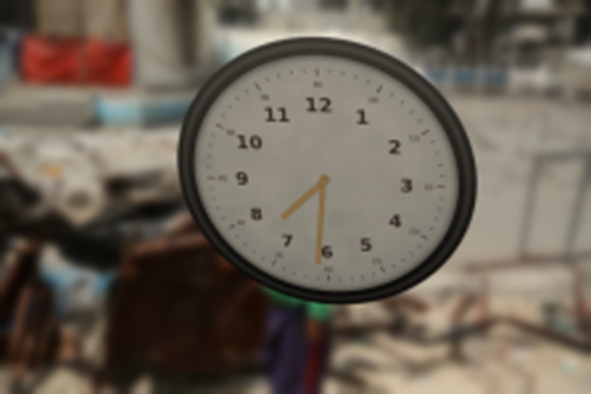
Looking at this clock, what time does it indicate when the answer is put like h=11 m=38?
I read h=7 m=31
